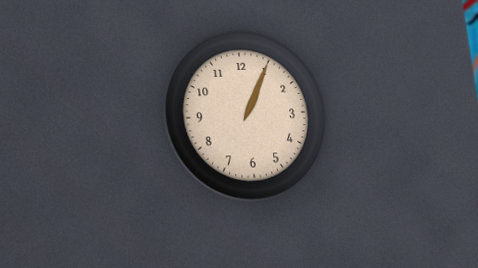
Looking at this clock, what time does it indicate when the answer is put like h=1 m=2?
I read h=1 m=5
